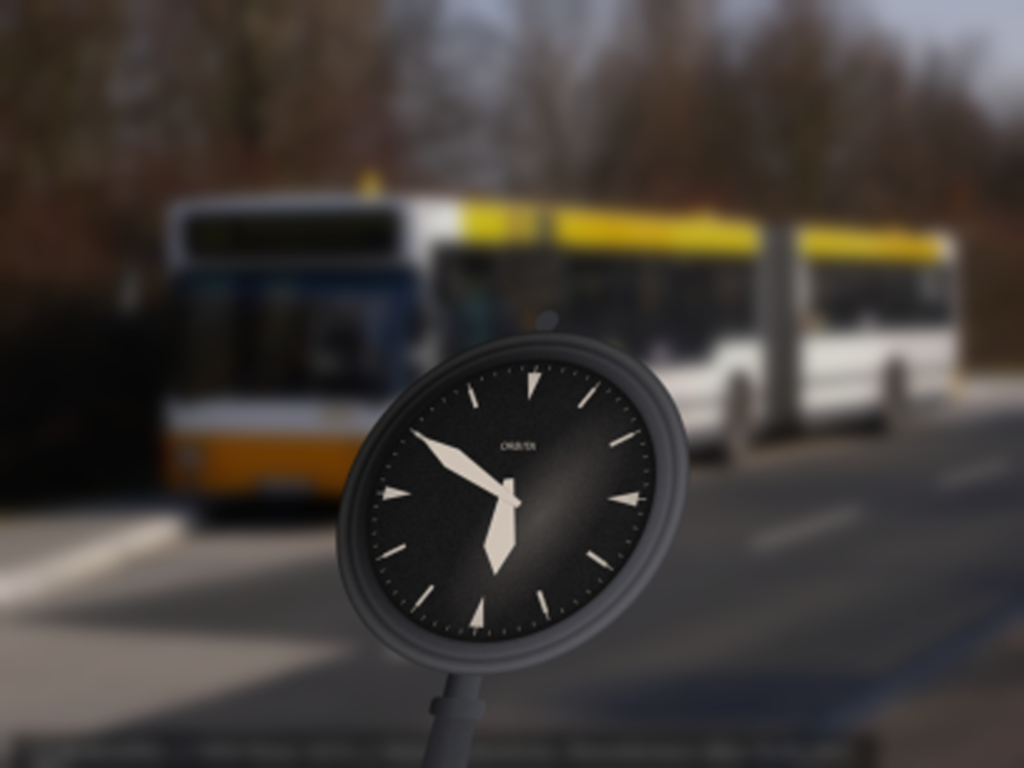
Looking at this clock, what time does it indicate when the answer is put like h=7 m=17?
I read h=5 m=50
